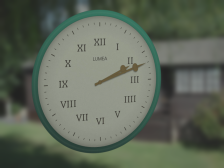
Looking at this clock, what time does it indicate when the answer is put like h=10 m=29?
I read h=2 m=12
